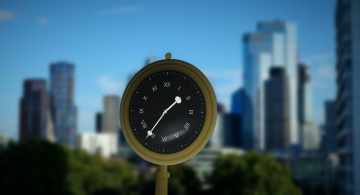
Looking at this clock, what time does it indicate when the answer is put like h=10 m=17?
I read h=1 m=36
